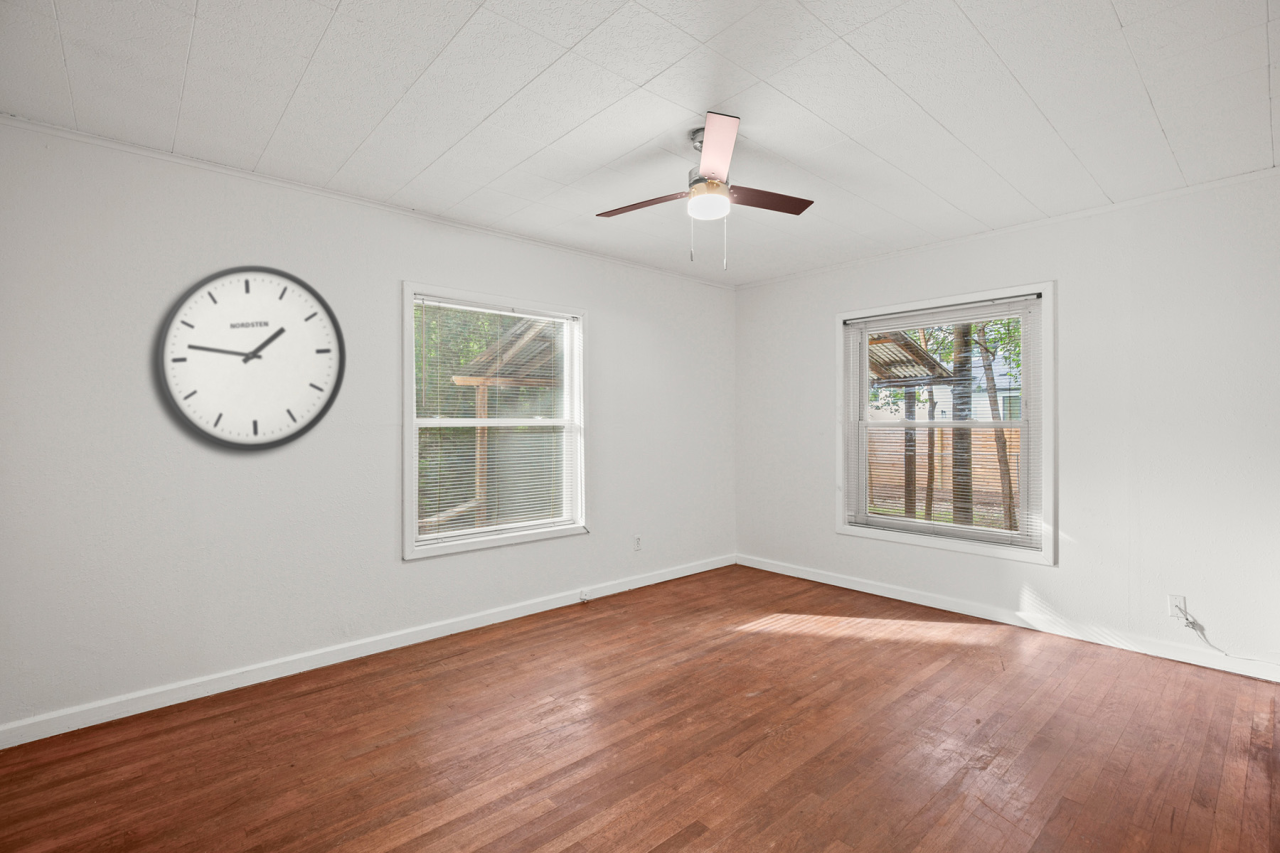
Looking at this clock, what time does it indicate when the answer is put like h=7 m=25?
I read h=1 m=47
